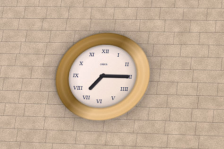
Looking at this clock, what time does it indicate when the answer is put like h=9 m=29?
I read h=7 m=15
